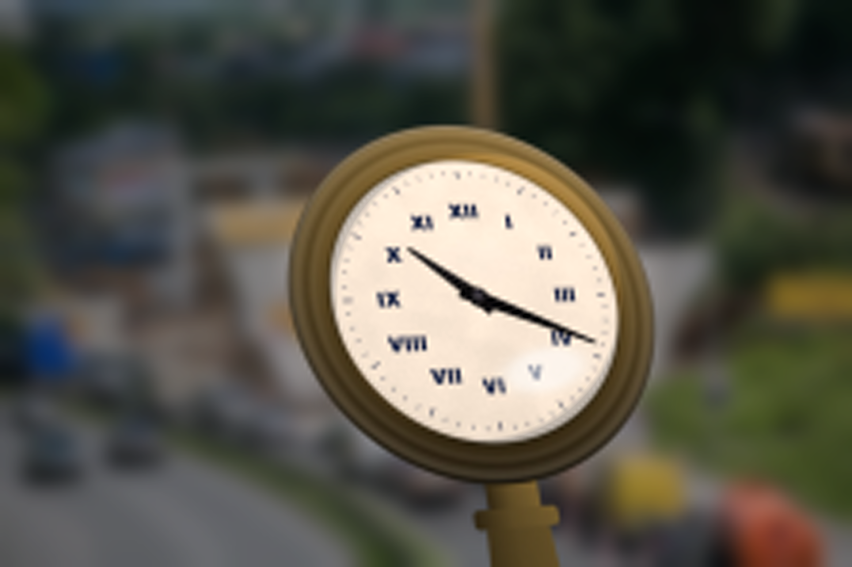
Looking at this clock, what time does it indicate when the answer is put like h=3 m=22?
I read h=10 m=19
